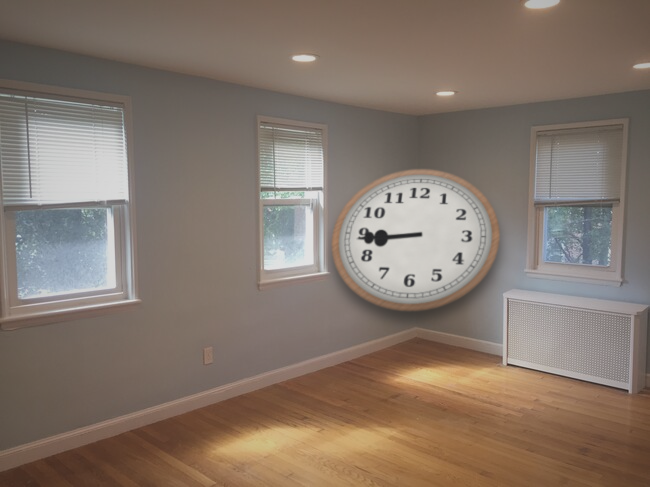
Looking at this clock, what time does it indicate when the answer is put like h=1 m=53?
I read h=8 m=44
